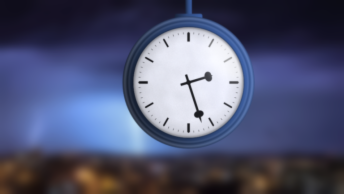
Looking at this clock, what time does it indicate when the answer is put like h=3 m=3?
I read h=2 m=27
